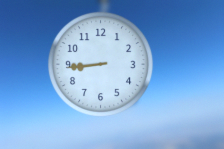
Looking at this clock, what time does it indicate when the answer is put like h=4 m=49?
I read h=8 m=44
